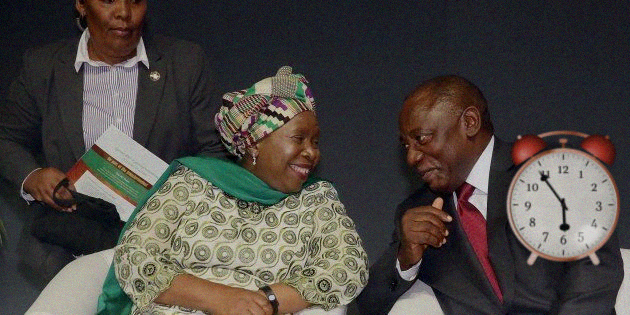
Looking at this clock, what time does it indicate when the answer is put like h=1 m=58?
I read h=5 m=54
